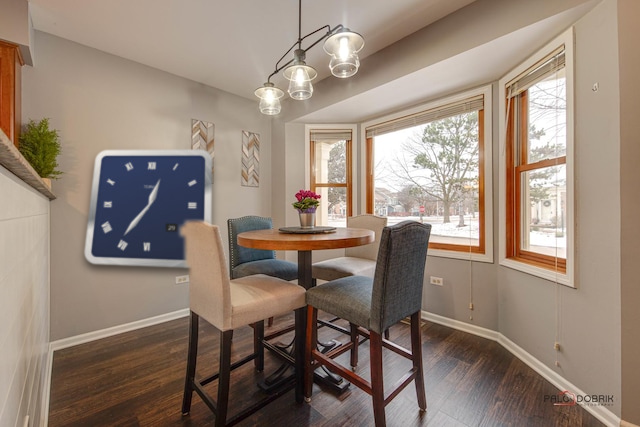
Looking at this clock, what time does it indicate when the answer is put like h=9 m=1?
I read h=12 m=36
